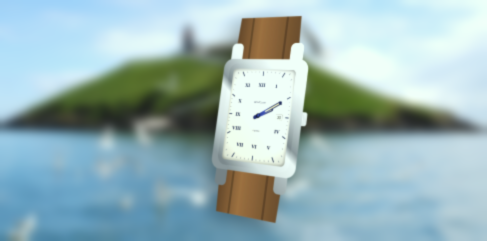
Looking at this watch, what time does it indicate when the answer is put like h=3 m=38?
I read h=2 m=10
